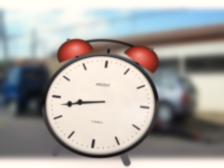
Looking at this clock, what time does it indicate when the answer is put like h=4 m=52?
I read h=8 m=43
